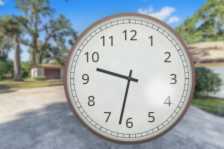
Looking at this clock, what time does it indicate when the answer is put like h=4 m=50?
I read h=9 m=32
